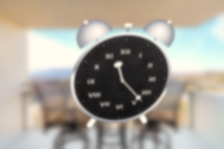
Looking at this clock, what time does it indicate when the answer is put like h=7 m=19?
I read h=11 m=23
